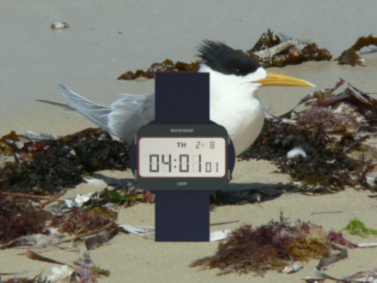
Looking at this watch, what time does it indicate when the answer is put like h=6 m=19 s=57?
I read h=4 m=1 s=1
